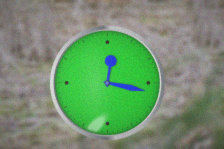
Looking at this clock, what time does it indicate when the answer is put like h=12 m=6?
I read h=12 m=17
